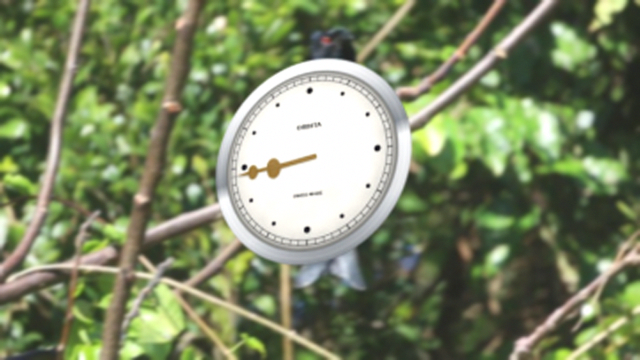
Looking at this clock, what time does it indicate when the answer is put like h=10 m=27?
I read h=8 m=44
